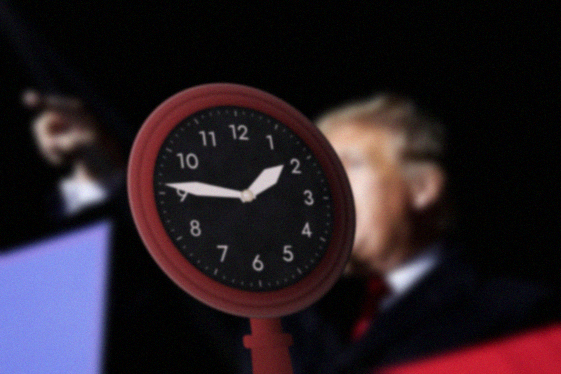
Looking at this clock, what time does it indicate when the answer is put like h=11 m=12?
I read h=1 m=46
